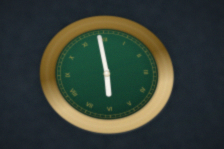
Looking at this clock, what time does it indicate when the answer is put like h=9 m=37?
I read h=5 m=59
